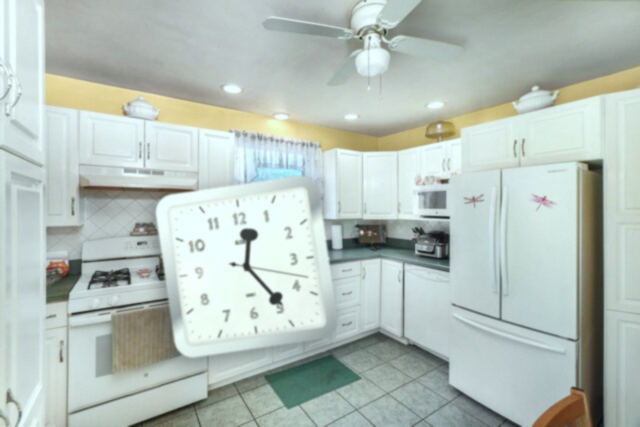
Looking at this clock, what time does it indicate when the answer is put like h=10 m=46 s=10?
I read h=12 m=24 s=18
